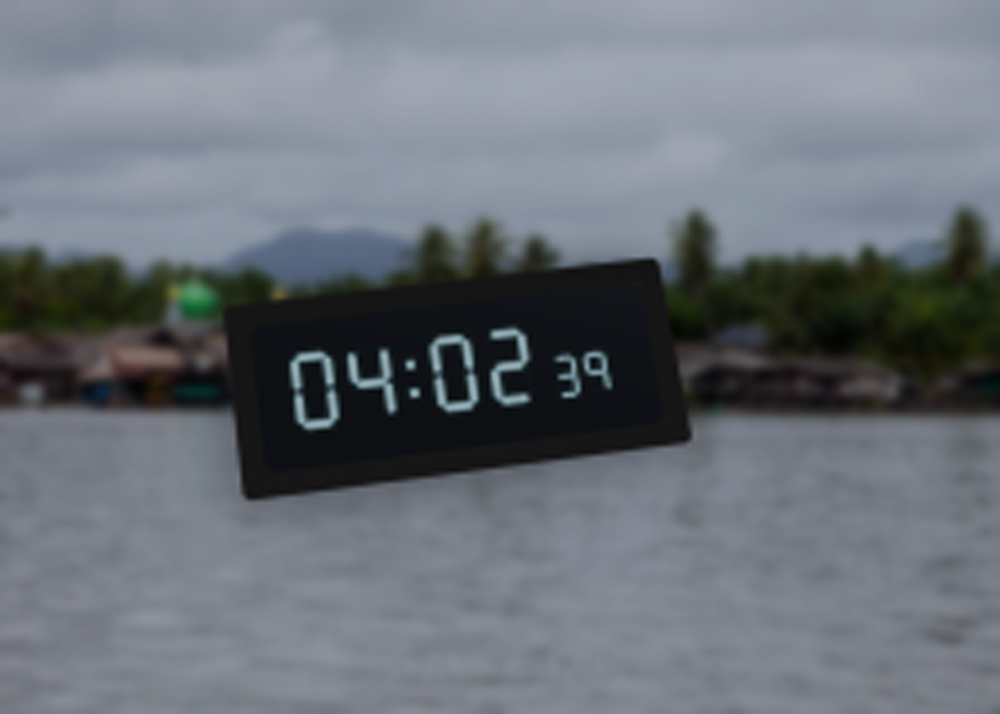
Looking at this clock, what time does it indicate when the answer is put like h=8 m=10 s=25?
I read h=4 m=2 s=39
